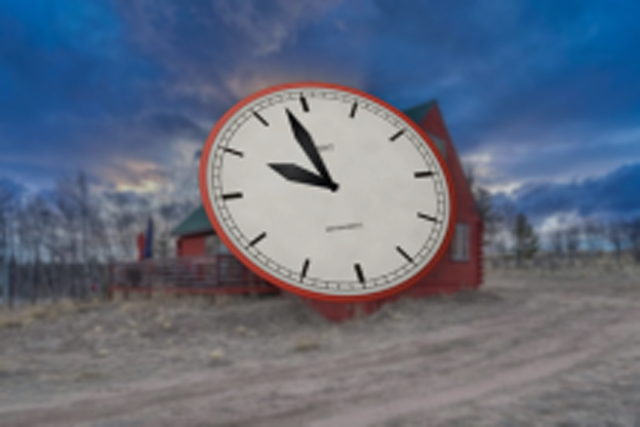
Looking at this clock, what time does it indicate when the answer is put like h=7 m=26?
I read h=9 m=58
